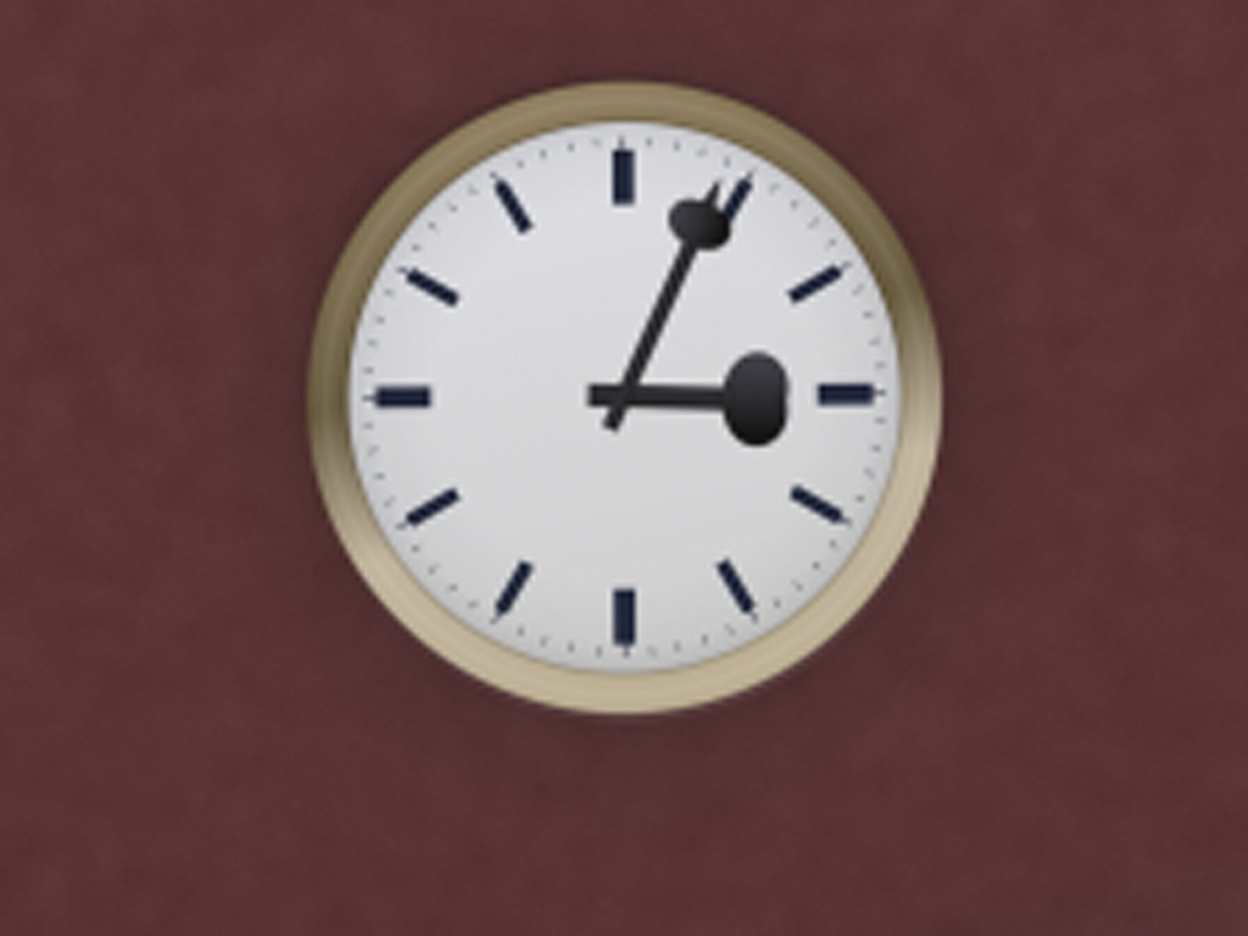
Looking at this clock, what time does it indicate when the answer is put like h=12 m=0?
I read h=3 m=4
